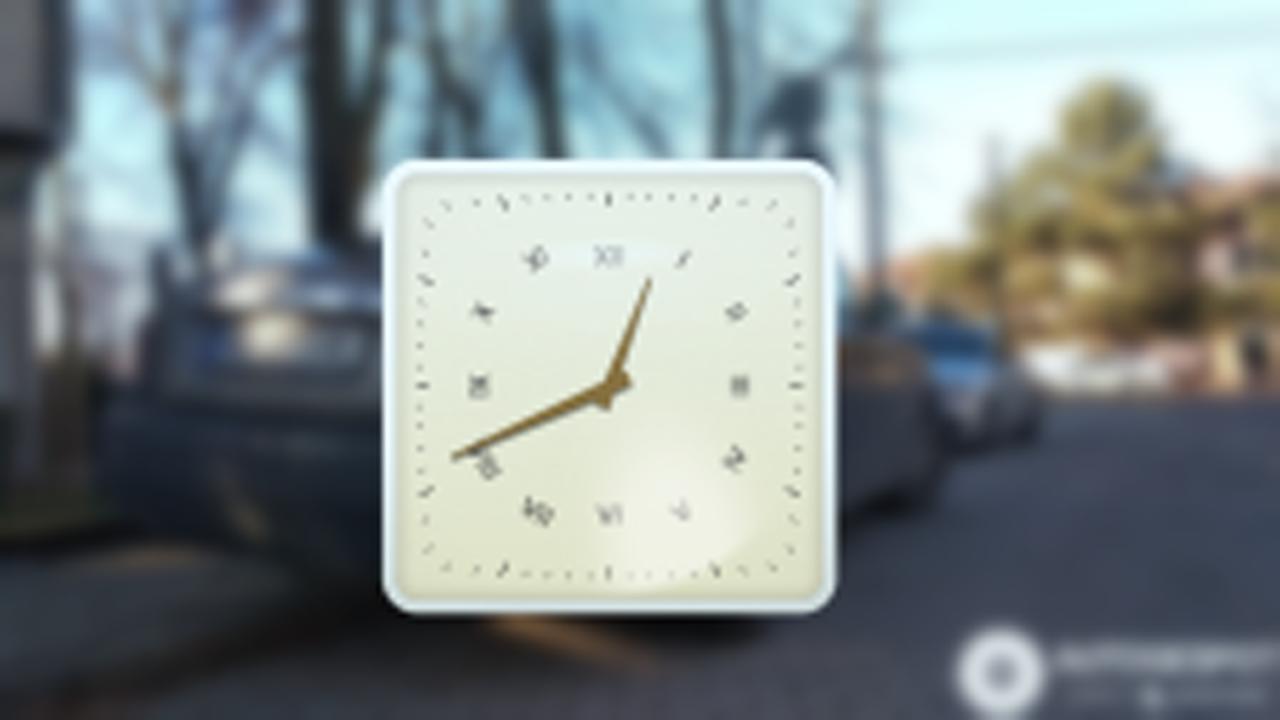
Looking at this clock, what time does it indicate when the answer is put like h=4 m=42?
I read h=12 m=41
